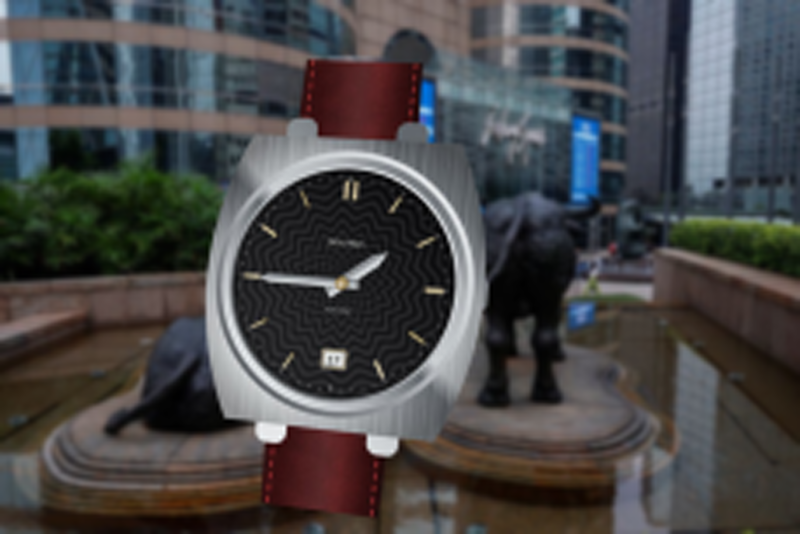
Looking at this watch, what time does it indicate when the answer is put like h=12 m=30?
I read h=1 m=45
